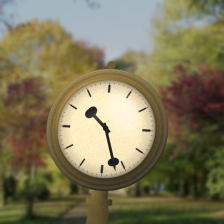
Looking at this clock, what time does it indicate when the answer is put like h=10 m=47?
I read h=10 m=27
